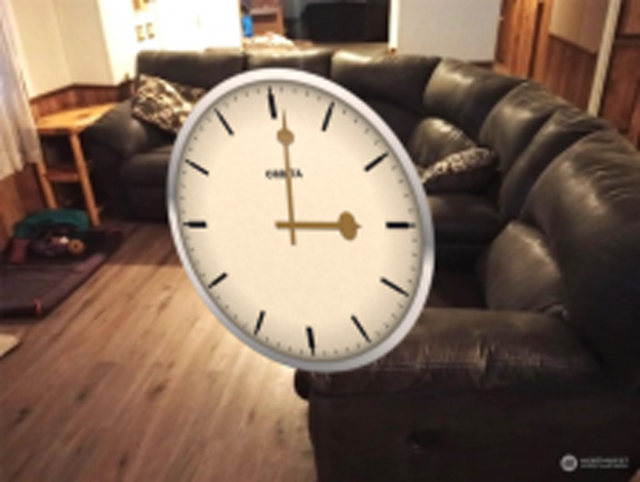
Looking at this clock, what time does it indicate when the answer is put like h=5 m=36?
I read h=3 m=1
